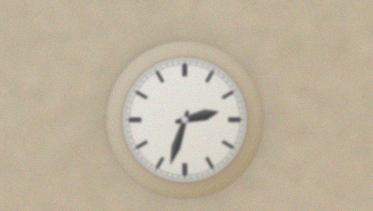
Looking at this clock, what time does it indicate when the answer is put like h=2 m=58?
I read h=2 m=33
